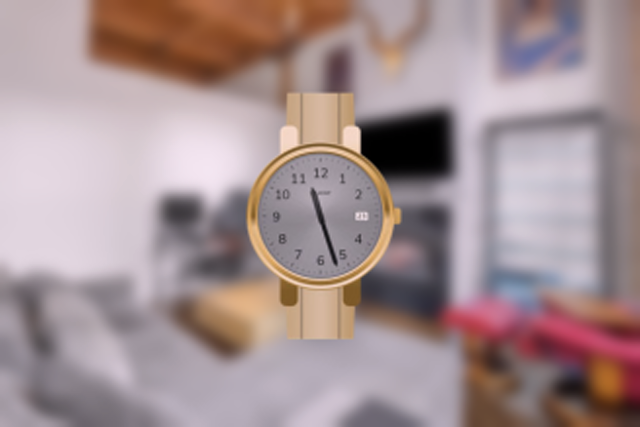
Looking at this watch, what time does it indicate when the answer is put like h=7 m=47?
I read h=11 m=27
